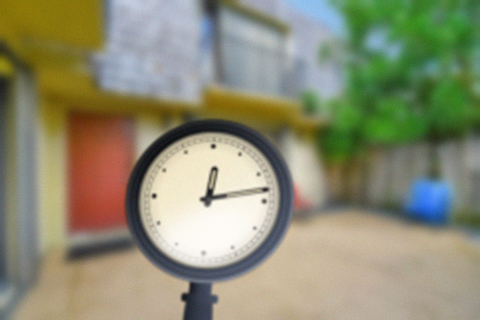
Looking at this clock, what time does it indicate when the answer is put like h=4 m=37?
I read h=12 m=13
